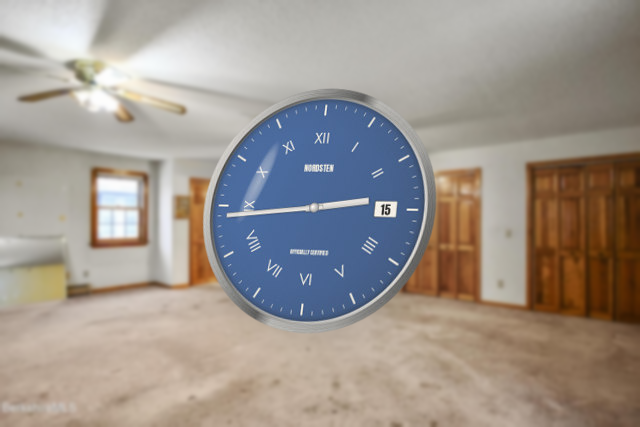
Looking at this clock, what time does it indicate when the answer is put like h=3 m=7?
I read h=2 m=44
